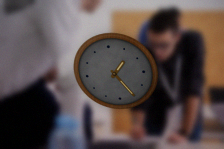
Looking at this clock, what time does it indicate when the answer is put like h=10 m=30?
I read h=1 m=25
